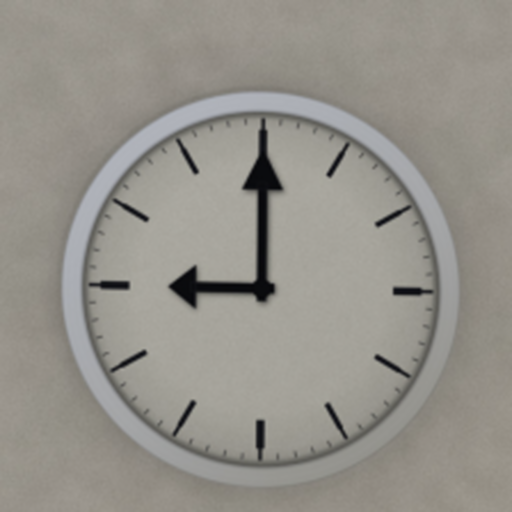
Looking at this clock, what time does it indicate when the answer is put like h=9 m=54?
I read h=9 m=0
